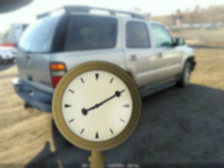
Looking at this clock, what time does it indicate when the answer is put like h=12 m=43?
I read h=8 m=10
